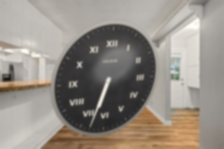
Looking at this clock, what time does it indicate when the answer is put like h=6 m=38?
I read h=6 m=33
